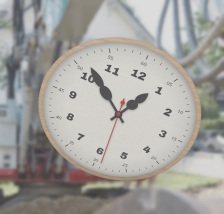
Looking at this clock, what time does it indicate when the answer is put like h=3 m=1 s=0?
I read h=12 m=51 s=29
